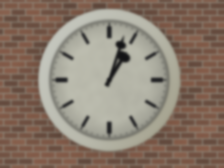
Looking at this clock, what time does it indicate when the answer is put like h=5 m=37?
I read h=1 m=3
